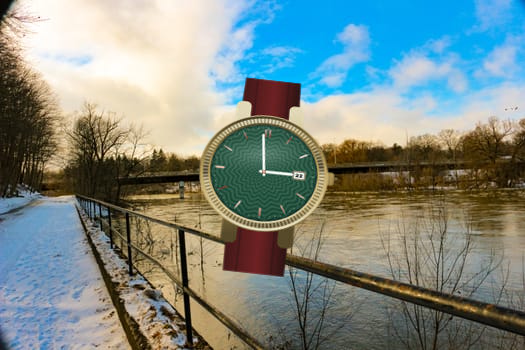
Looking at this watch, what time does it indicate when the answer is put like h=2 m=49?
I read h=2 m=59
